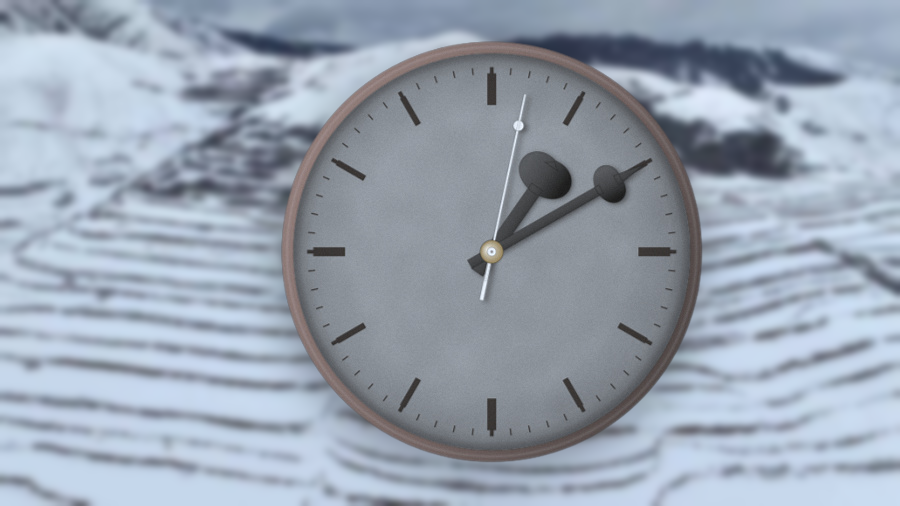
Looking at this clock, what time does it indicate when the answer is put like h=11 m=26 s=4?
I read h=1 m=10 s=2
